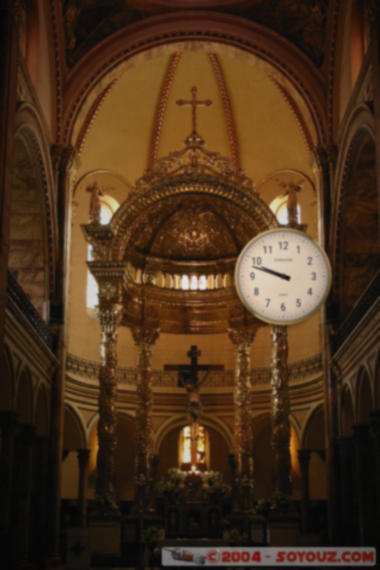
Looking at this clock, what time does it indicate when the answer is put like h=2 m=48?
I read h=9 m=48
